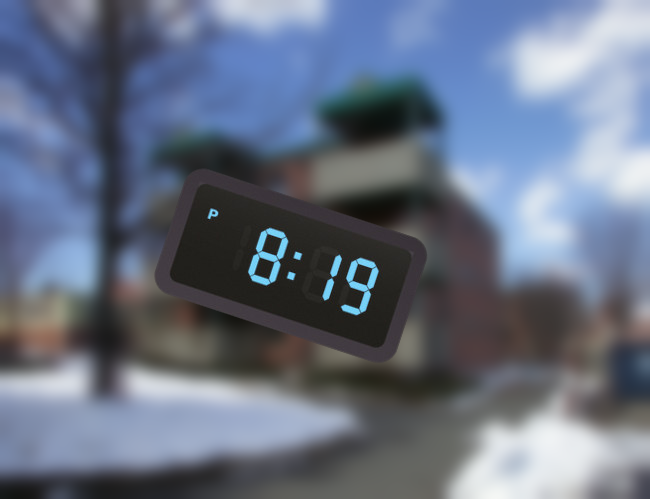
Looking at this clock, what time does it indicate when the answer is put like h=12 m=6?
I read h=8 m=19
